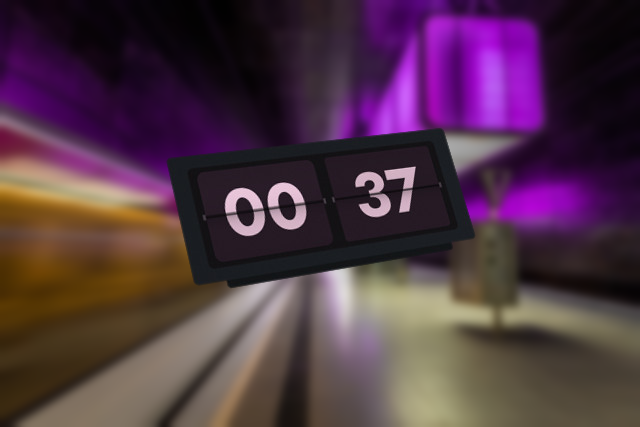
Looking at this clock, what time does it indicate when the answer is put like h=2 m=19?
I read h=0 m=37
